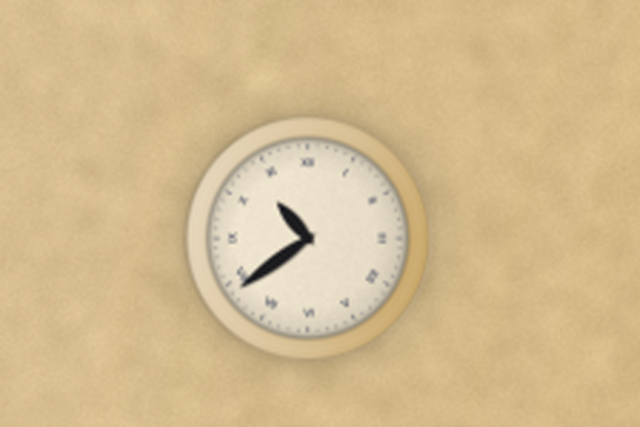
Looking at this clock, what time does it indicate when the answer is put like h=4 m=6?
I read h=10 m=39
